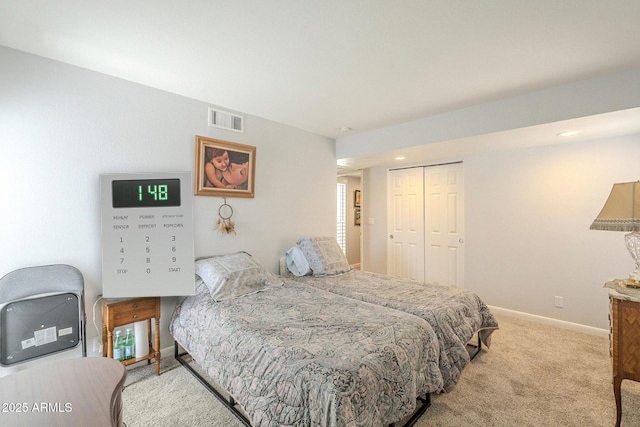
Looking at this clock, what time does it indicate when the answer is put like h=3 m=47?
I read h=1 m=48
